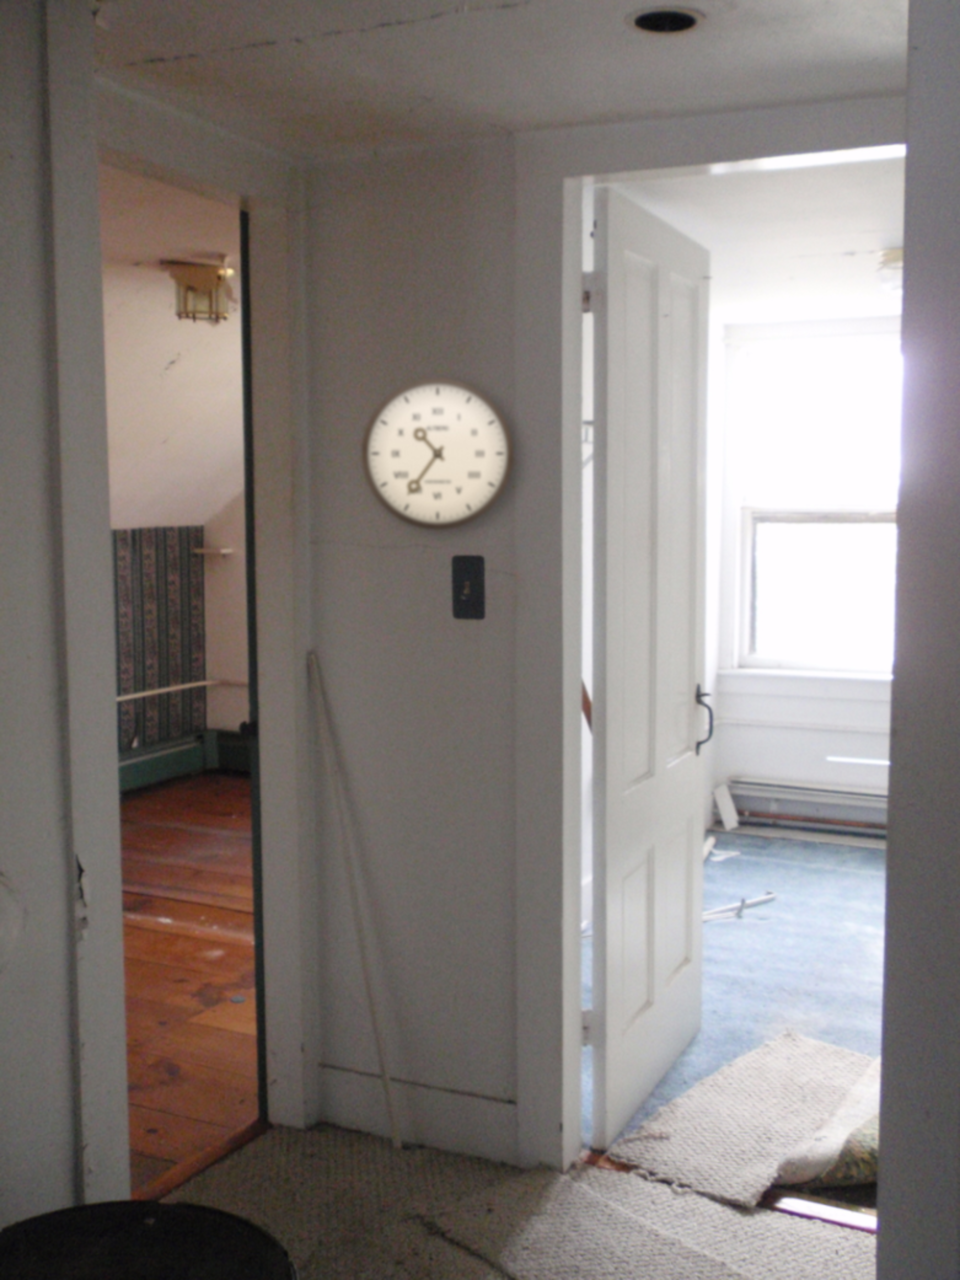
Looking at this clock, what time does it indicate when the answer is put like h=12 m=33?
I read h=10 m=36
